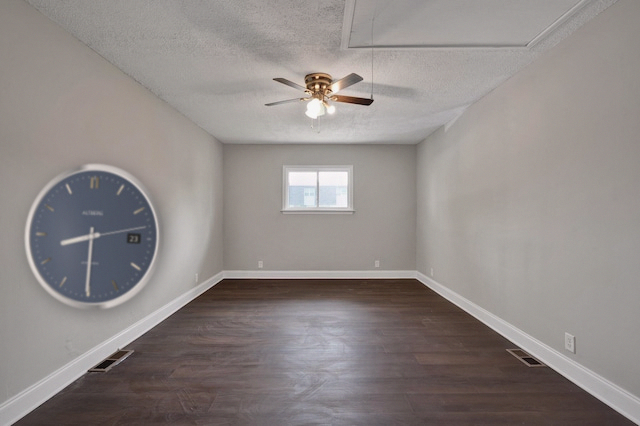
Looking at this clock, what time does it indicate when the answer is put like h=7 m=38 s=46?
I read h=8 m=30 s=13
